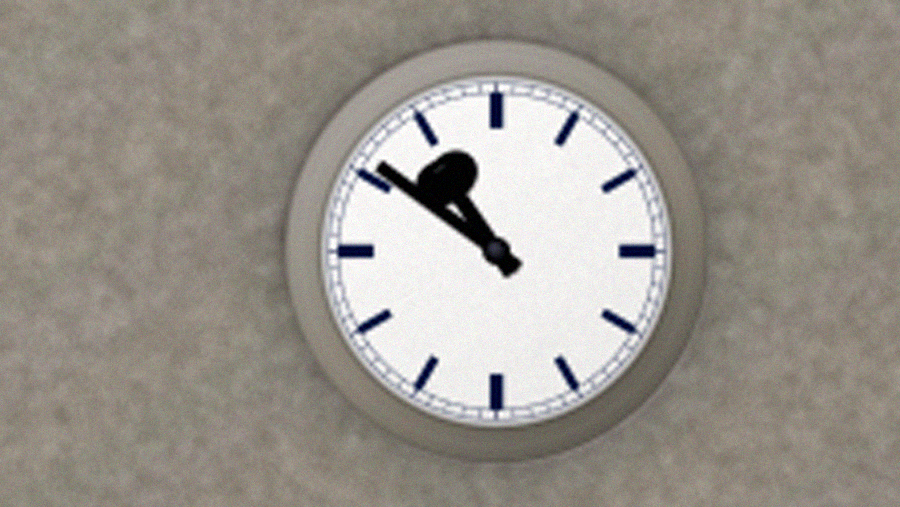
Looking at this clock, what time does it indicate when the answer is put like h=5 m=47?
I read h=10 m=51
